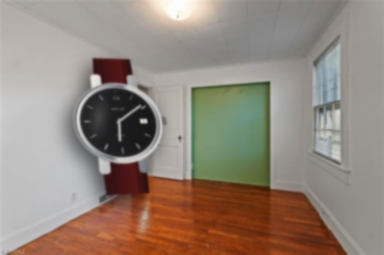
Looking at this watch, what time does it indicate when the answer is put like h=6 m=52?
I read h=6 m=9
